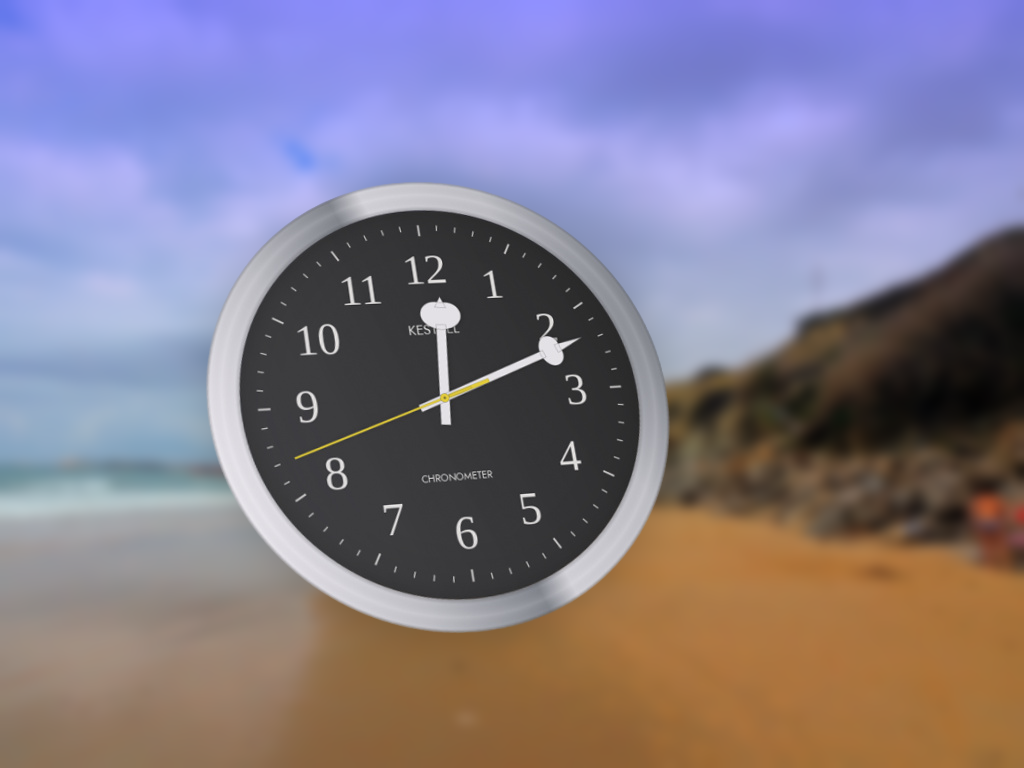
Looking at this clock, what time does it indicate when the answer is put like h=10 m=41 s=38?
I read h=12 m=11 s=42
